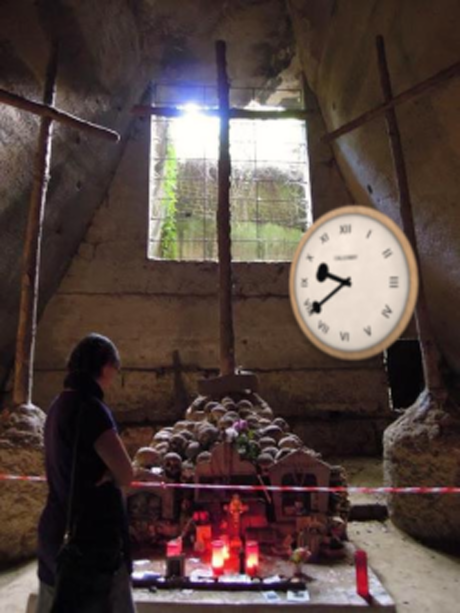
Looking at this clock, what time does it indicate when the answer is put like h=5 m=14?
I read h=9 m=39
